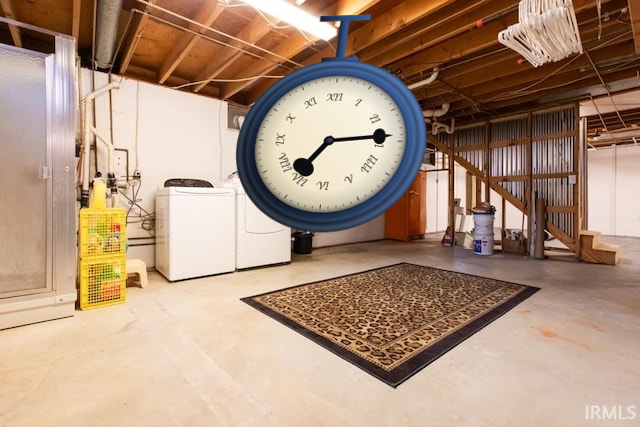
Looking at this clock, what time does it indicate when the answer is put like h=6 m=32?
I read h=7 m=14
